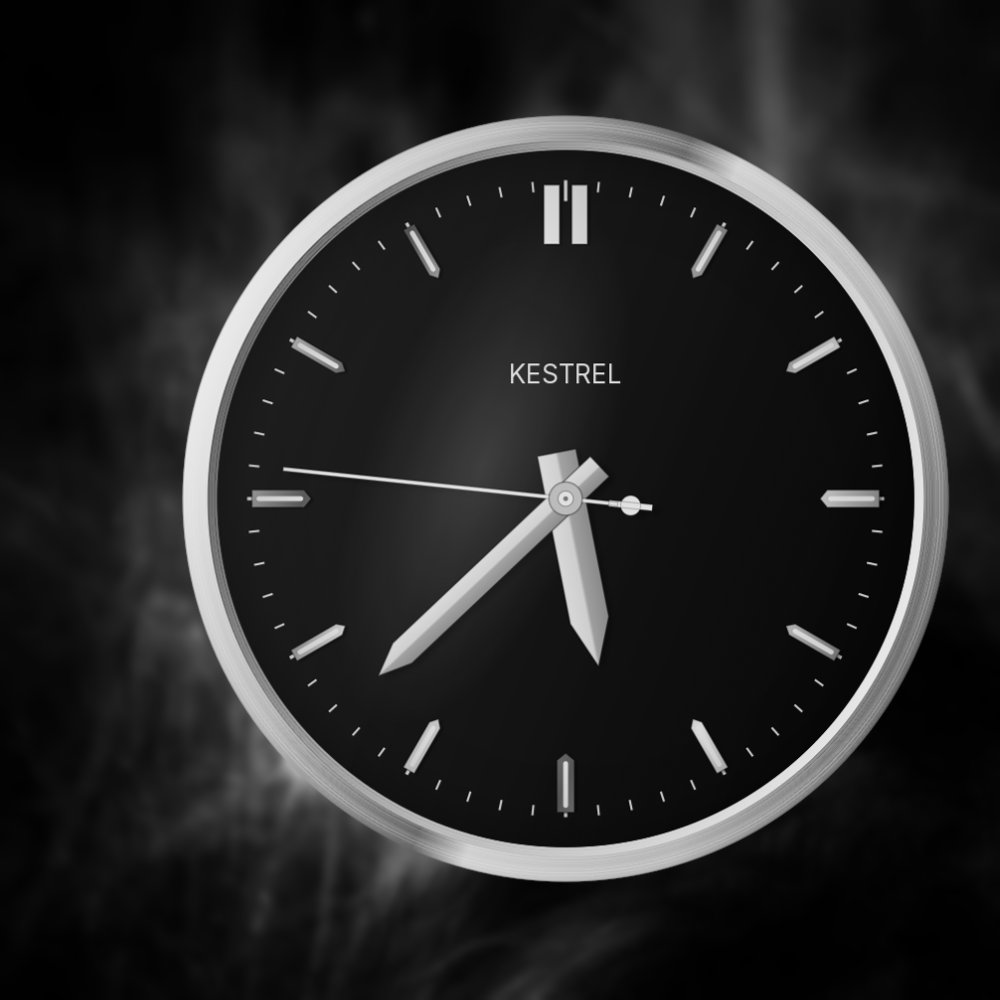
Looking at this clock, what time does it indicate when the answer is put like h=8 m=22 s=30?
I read h=5 m=37 s=46
